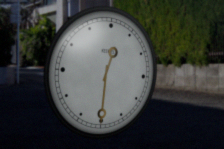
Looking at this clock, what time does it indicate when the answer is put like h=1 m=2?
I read h=12 m=30
